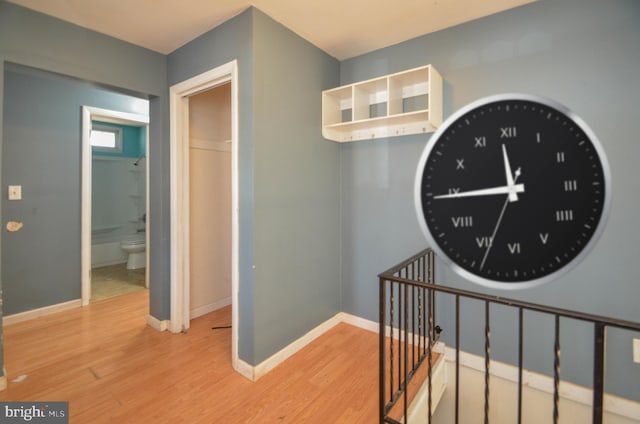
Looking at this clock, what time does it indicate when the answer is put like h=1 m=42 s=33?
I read h=11 m=44 s=34
